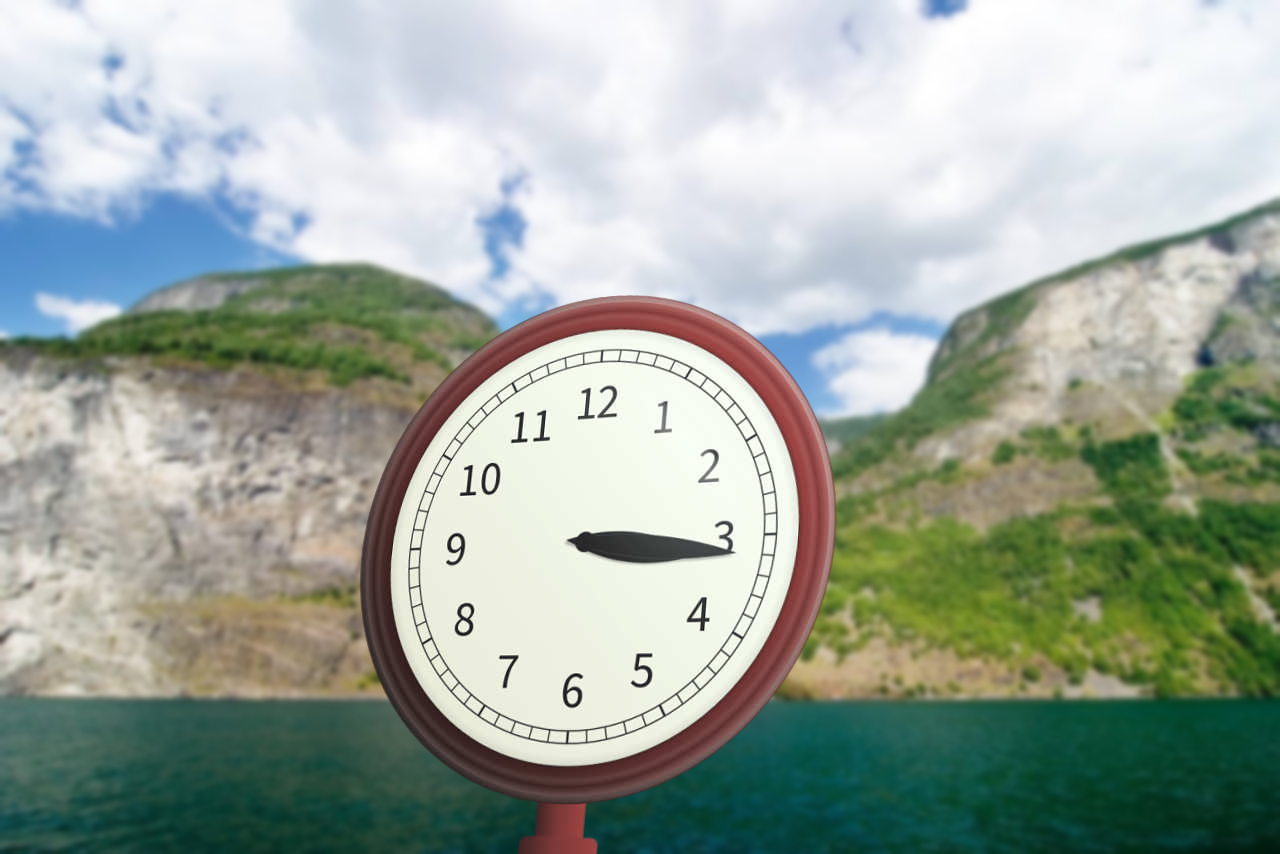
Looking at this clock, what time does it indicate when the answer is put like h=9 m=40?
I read h=3 m=16
